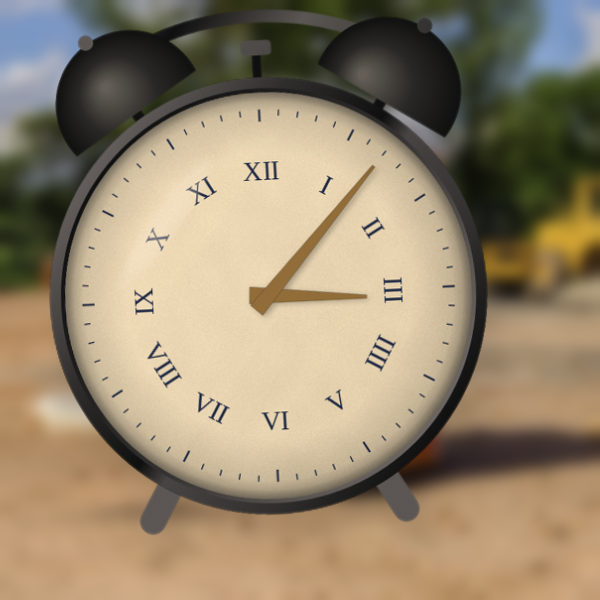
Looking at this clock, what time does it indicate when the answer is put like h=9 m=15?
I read h=3 m=7
